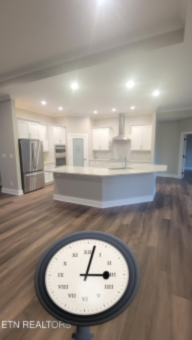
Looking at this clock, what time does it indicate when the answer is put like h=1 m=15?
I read h=3 m=2
